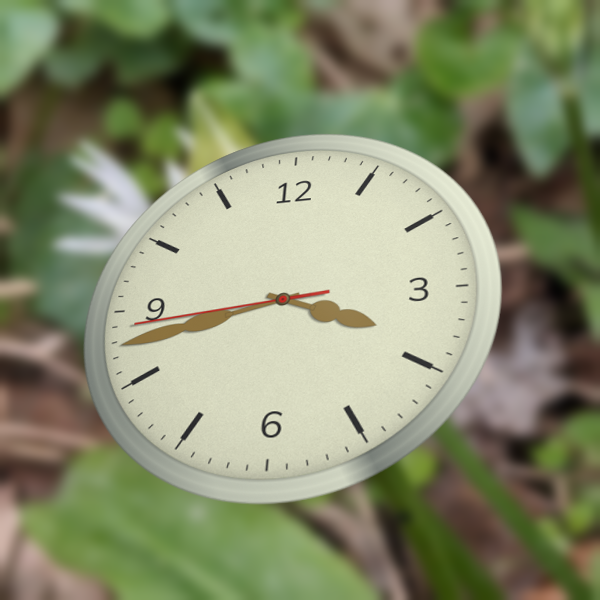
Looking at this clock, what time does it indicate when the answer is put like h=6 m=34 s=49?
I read h=3 m=42 s=44
